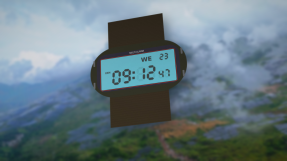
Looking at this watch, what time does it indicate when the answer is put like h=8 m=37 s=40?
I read h=9 m=12 s=47
